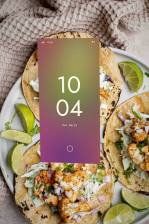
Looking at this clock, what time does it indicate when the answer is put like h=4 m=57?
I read h=10 m=4
